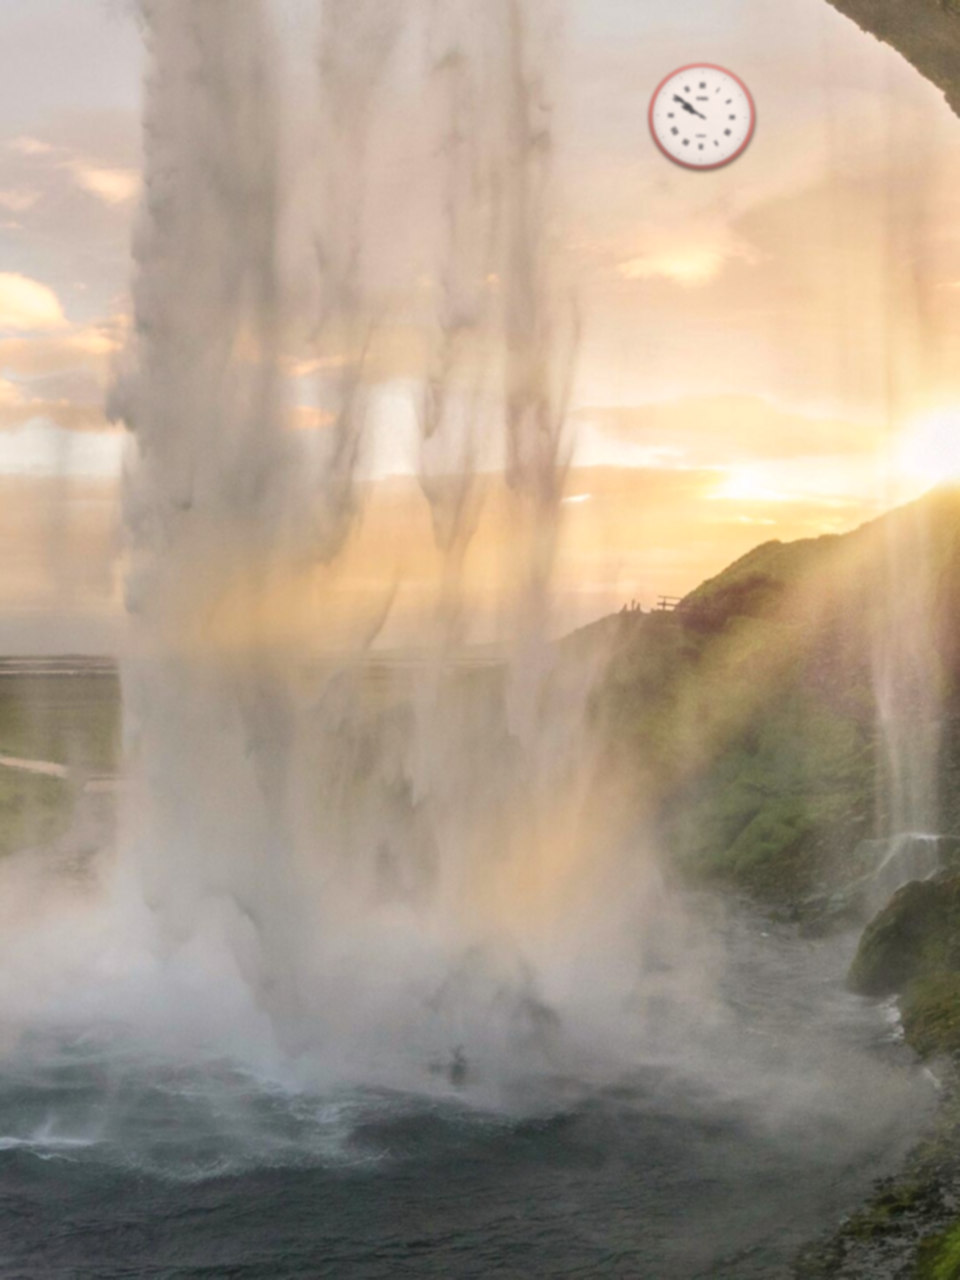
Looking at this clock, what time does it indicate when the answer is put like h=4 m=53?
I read h=9 m=51
